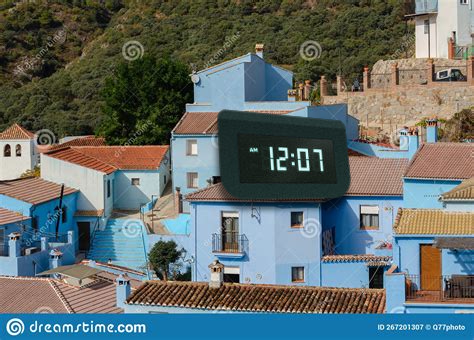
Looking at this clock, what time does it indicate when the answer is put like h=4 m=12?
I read h=12 m=7
